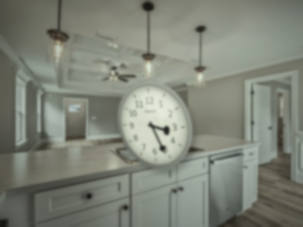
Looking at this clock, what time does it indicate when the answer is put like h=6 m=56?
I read h=3 m=26
